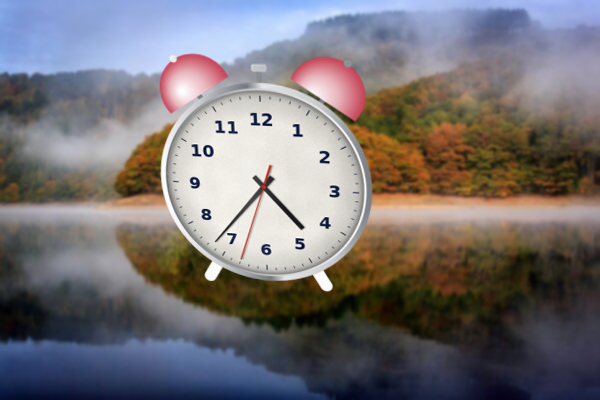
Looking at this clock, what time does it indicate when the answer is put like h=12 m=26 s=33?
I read h=4 m=36 s=33
